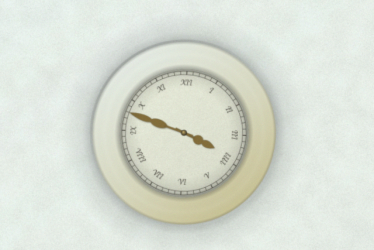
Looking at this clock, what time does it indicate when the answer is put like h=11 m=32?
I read h=3 m=48
